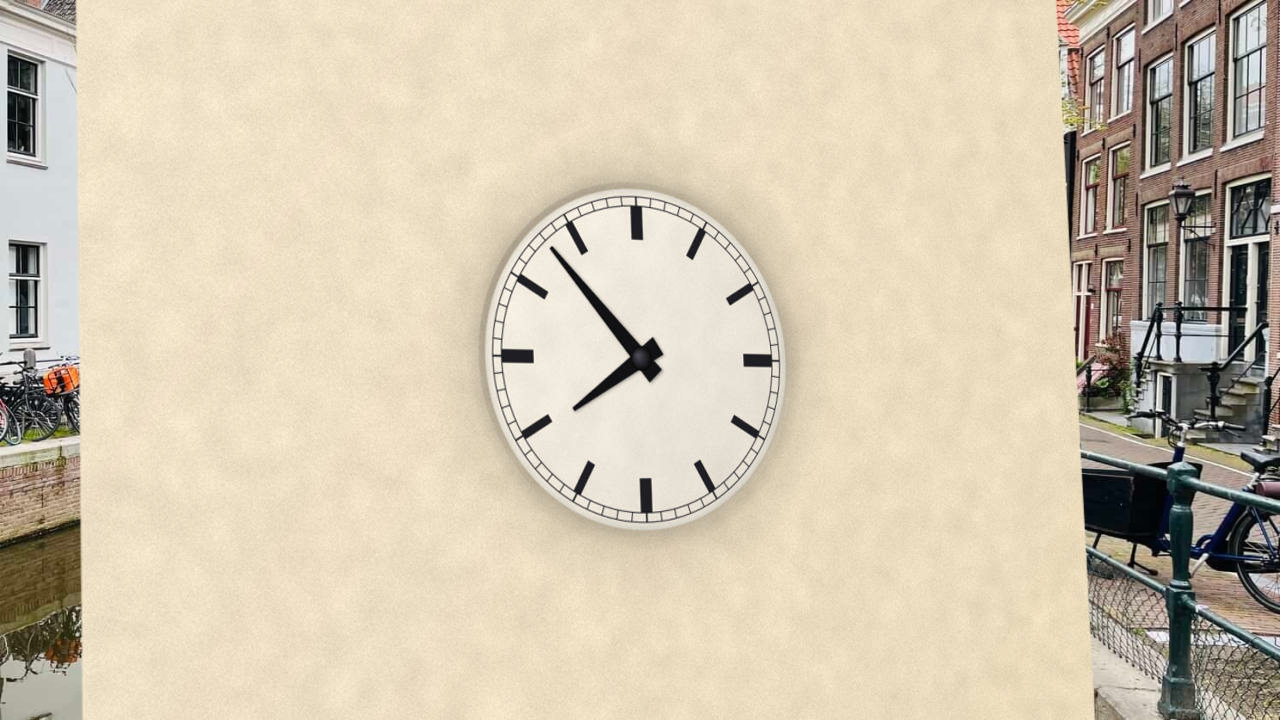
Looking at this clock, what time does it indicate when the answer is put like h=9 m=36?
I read h=7 m=53
